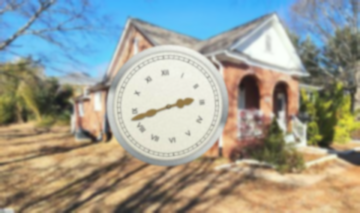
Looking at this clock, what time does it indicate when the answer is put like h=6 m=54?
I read h=2 m=43
